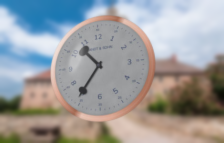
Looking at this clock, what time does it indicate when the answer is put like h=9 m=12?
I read h=10 m=36
